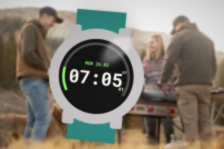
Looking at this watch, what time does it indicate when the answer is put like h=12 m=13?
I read h=7 m=5
